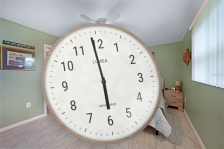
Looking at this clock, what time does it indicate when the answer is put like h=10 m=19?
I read h=5 m=59
